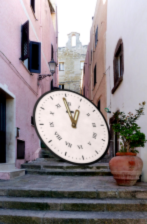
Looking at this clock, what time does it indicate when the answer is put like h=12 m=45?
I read h=12 m=59
